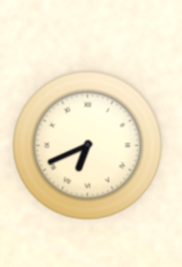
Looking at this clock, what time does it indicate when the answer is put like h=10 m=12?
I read h=6 m=41
